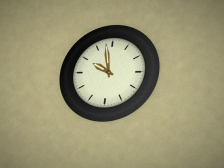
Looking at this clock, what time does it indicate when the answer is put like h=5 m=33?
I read h=9 m=58
